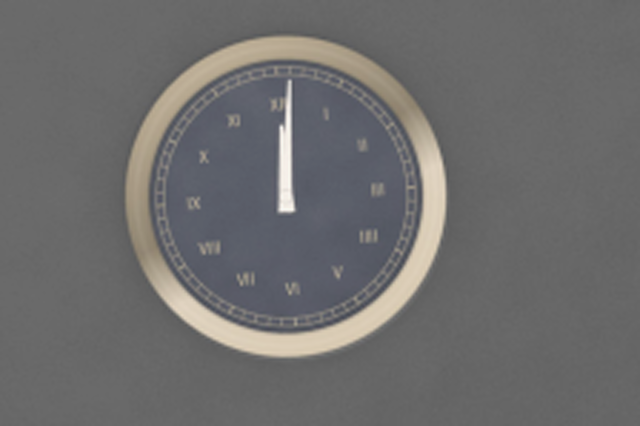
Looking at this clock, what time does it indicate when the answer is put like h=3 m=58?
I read h=12 m=1
